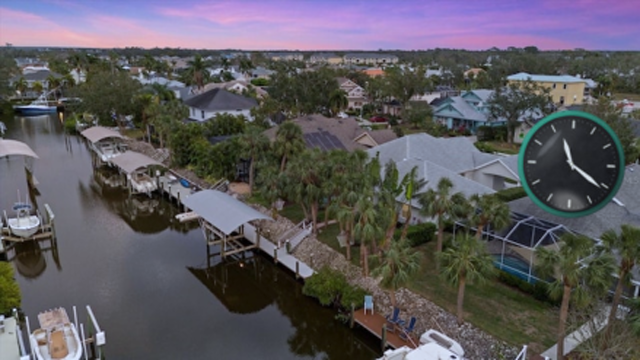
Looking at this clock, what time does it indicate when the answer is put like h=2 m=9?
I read h=11 m=21
